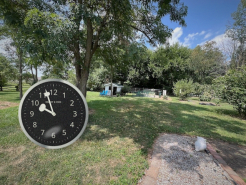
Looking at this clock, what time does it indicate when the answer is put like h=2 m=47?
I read h=9 m=57
